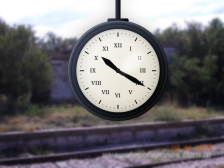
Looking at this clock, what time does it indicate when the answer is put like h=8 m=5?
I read h=10 m=20
